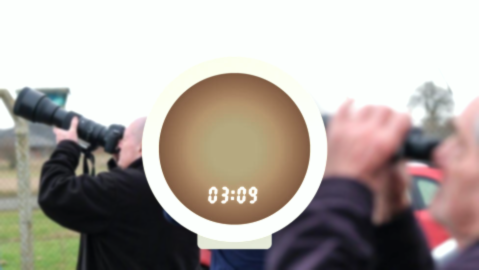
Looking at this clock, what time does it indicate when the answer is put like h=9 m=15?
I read h=3 m=9
